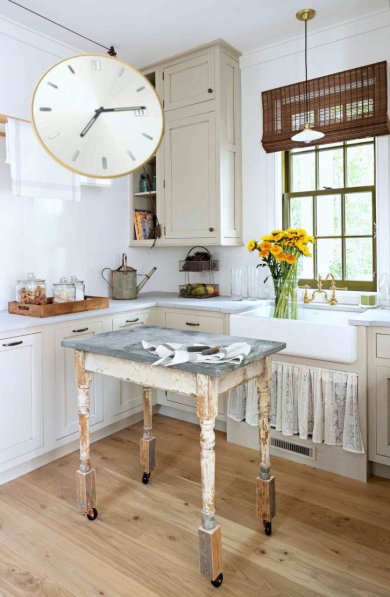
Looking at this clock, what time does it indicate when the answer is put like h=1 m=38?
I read h=7 m=14
